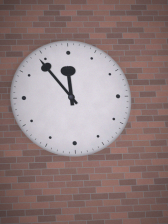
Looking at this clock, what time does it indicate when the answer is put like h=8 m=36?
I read h=11 m=54
